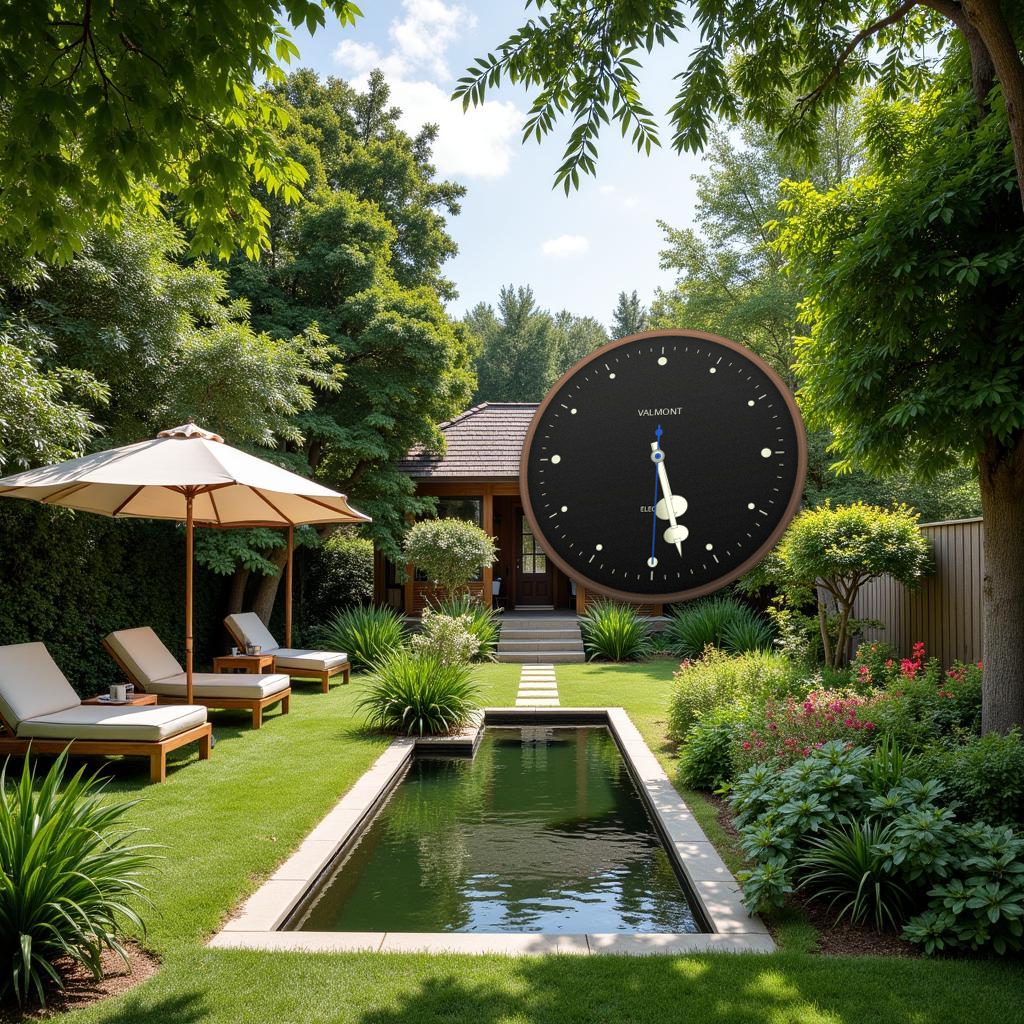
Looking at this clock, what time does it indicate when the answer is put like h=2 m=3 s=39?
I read h=5 m=27 s=30
